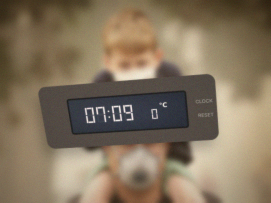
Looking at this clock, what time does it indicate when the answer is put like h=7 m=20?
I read h=7 m=9
